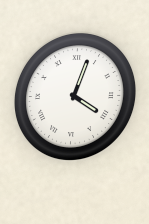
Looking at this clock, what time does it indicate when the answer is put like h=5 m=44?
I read h=4 m=3
